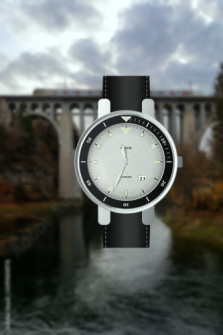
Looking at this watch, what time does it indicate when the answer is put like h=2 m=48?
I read h=11 m=34
